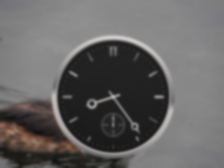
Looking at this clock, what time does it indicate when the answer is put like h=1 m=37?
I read h=8 m=24
